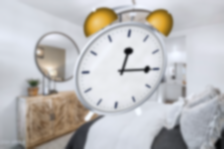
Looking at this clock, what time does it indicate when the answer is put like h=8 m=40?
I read h=12 m=15
